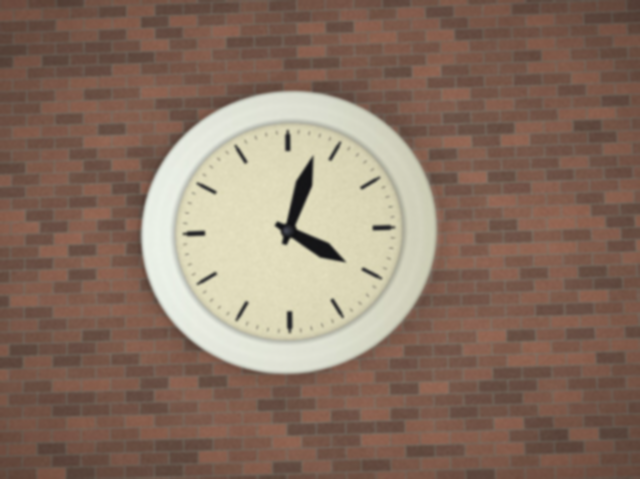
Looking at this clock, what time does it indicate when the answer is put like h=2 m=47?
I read h=4 m=3
